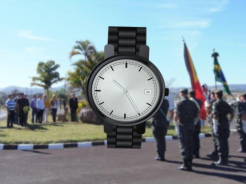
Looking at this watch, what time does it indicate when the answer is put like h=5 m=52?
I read h=10 m=25
